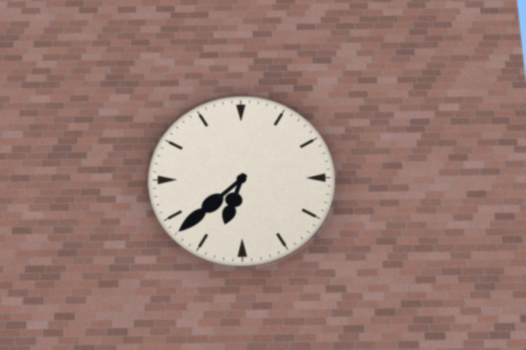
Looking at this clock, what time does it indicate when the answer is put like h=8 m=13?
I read h=6 m=38
